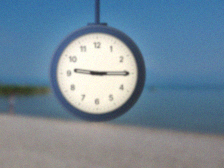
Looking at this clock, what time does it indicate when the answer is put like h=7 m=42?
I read h=9 m=15
